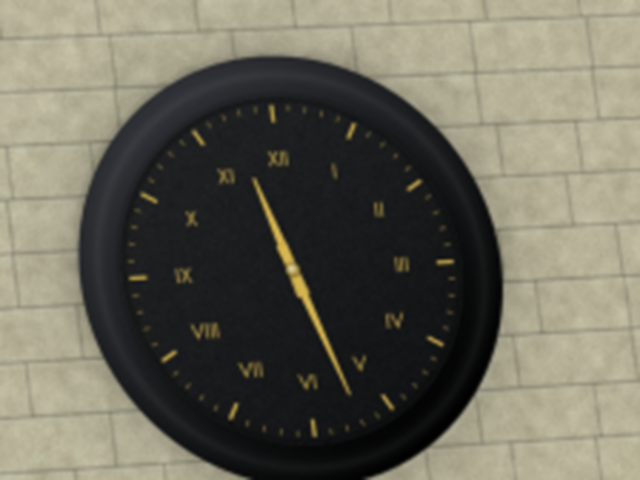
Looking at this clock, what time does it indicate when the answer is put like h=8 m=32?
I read h=11 m=27
